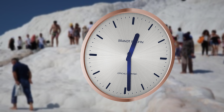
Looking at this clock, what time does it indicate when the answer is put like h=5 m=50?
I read h=12 m=29
